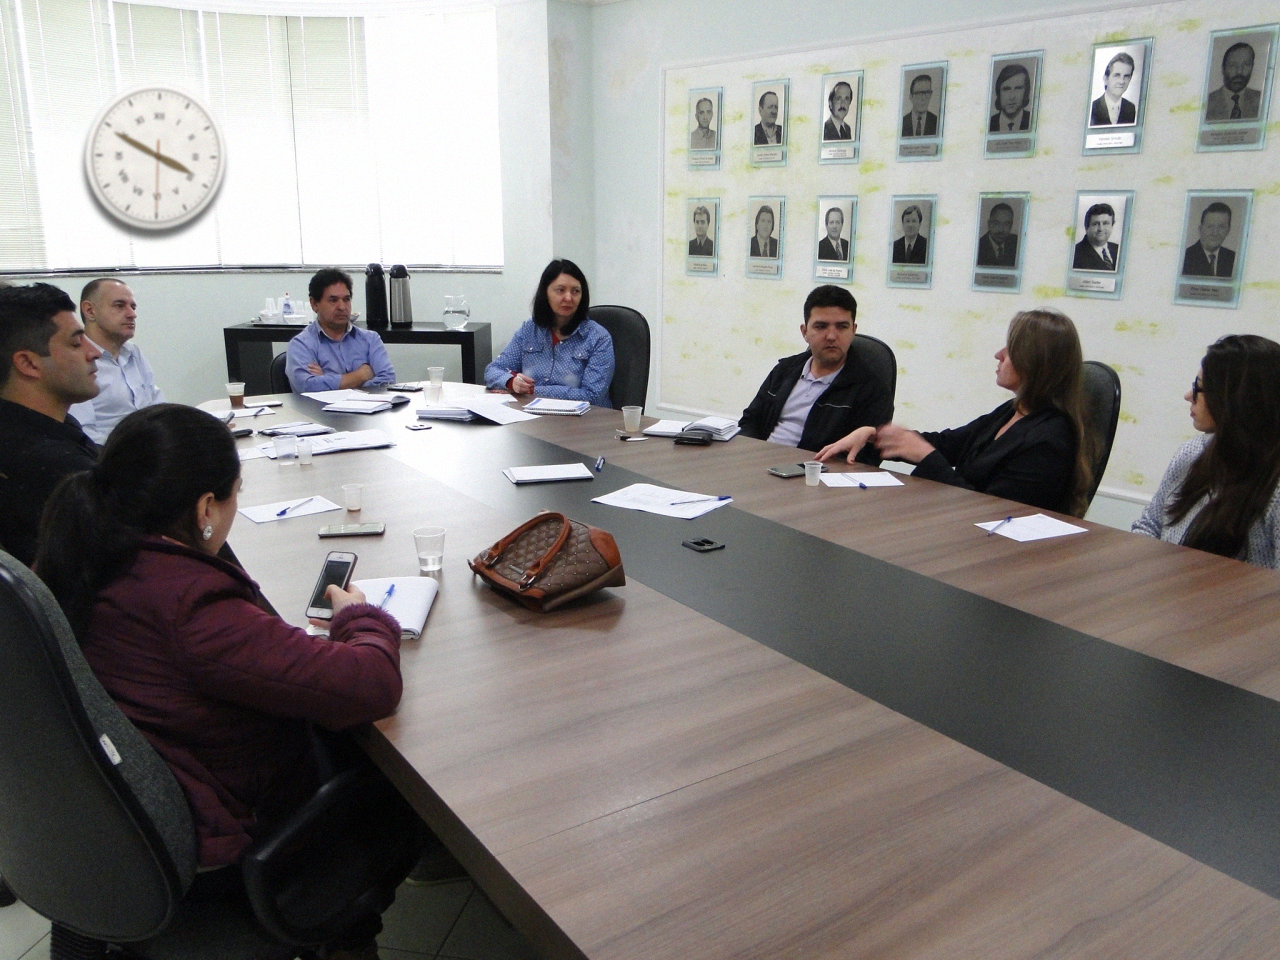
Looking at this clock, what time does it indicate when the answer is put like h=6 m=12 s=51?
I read h=3 m=49 s=30
